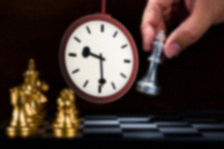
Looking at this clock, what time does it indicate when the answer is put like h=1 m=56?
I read h=9 m=29
